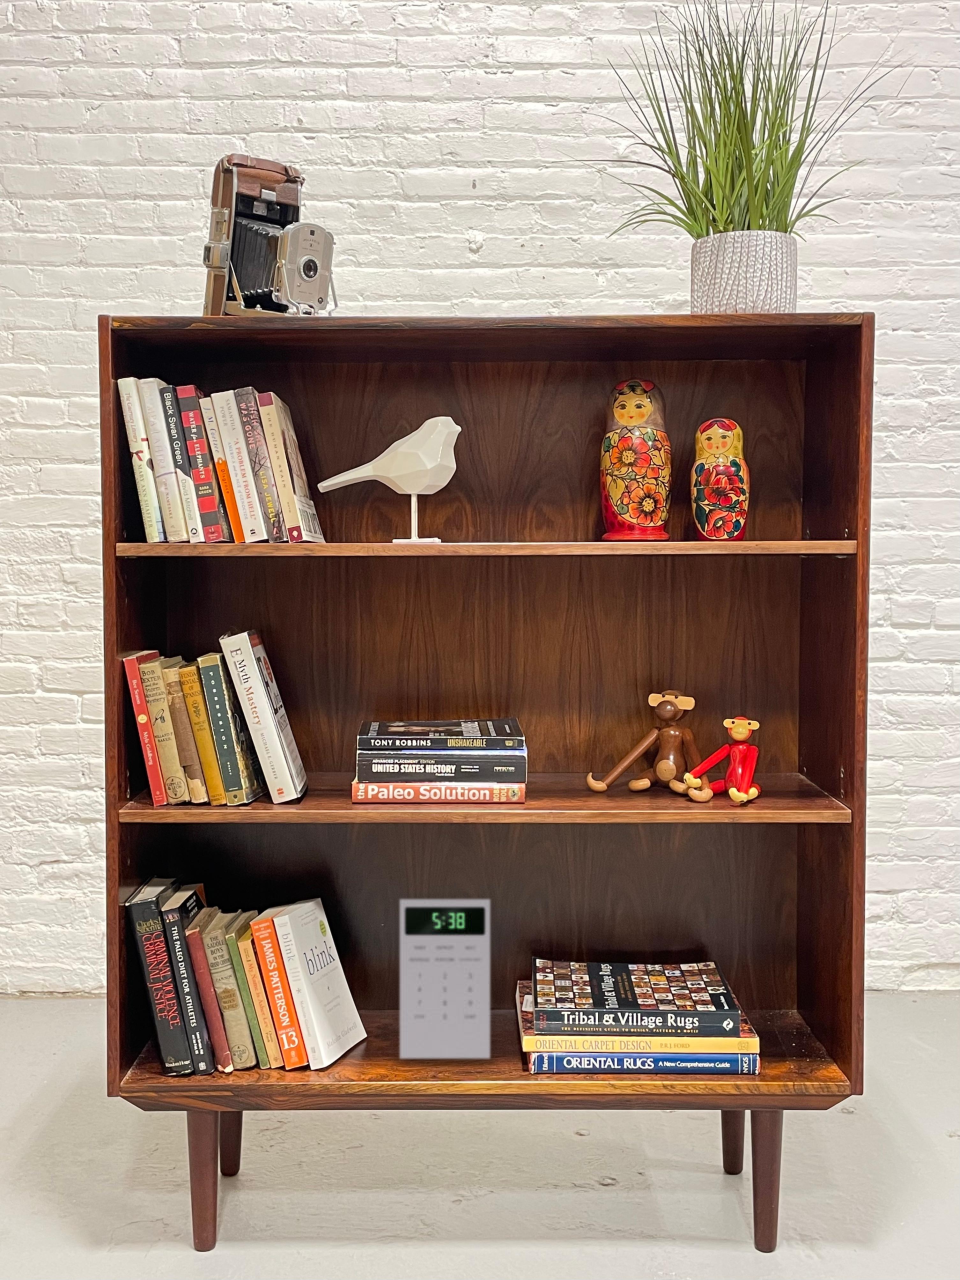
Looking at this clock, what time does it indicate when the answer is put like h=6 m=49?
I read h=5 m=38
